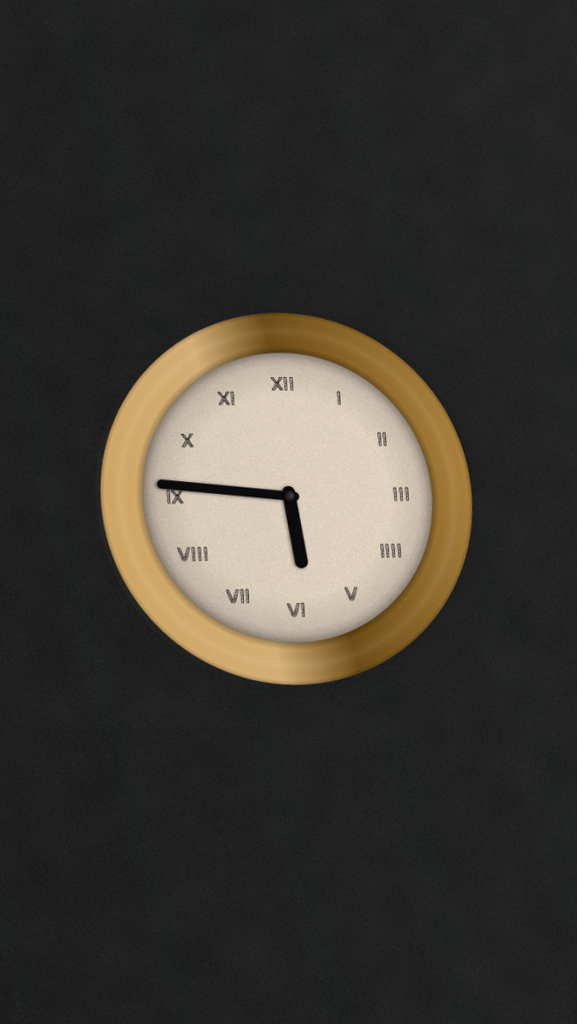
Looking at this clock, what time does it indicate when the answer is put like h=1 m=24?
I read h=5 m=46
